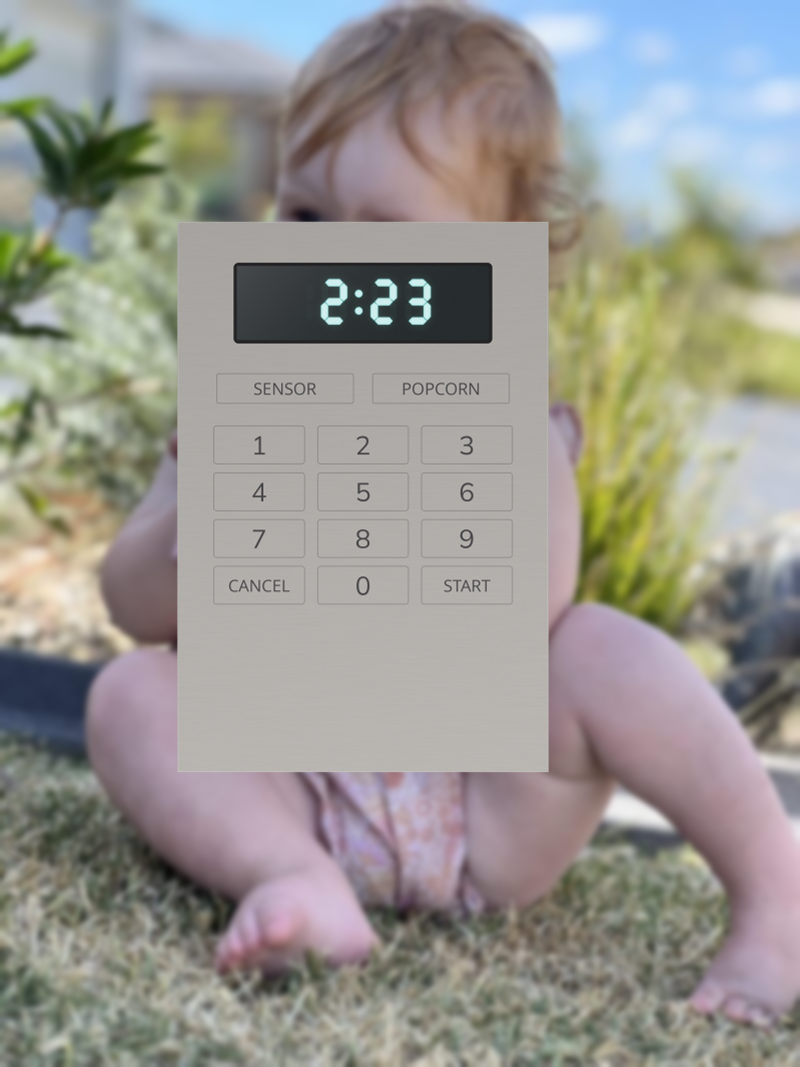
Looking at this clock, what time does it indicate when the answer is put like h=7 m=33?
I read h=2 m=23
